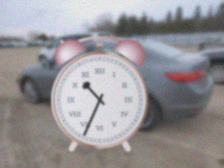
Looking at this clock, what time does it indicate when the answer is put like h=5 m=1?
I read h=10 m=34
